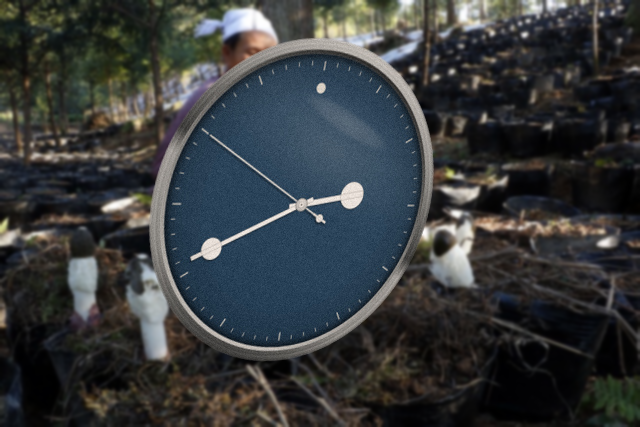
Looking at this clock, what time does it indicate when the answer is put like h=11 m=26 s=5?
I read h=2 m=40 s=50
